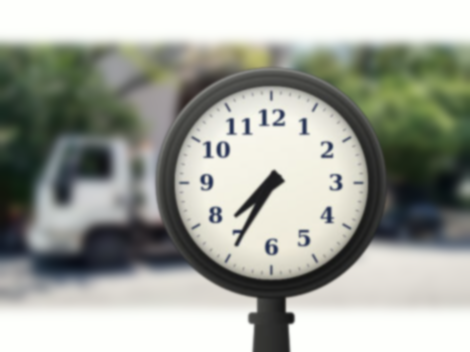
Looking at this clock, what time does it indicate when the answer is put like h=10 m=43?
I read h=7 m=35
